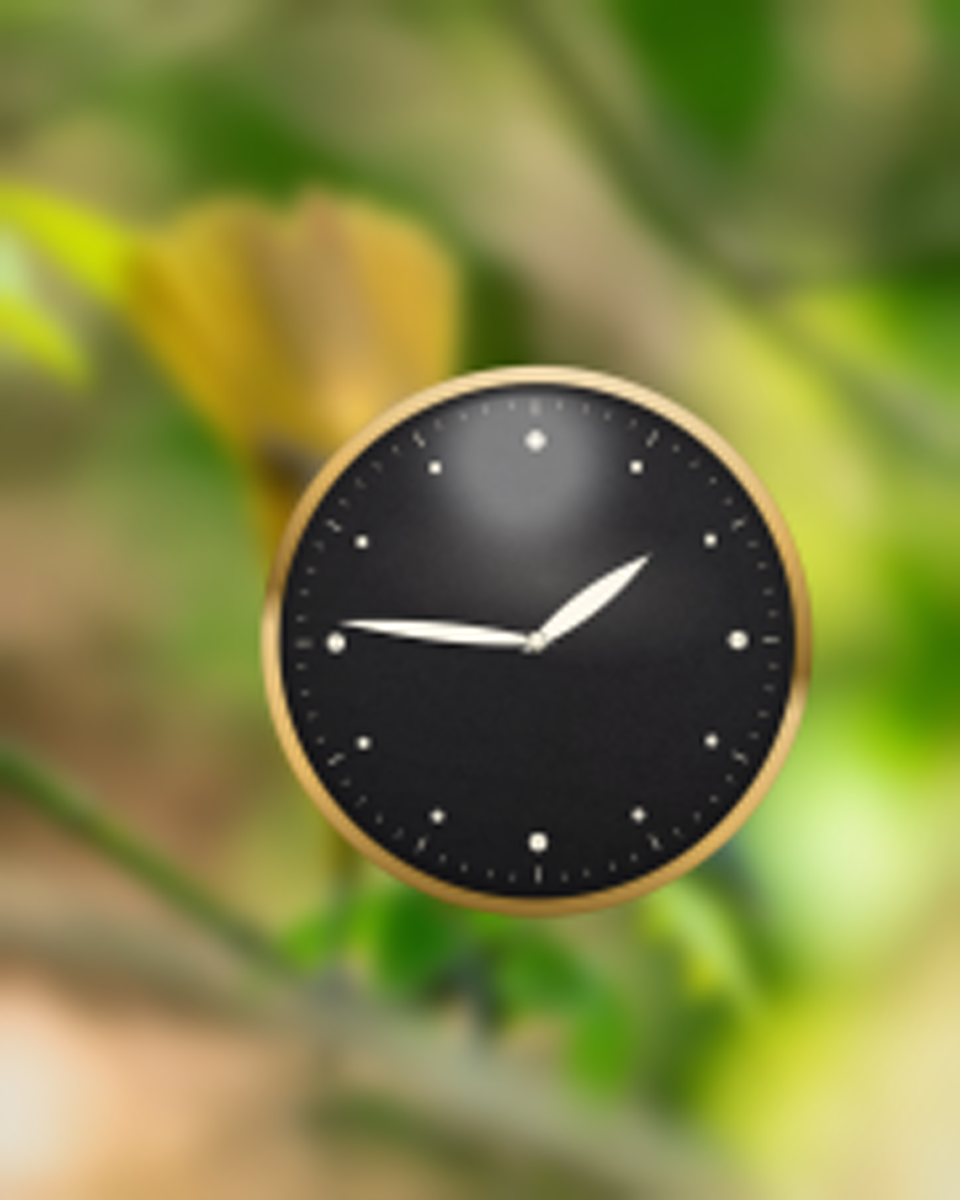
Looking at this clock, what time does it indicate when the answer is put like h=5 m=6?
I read h=1 m=46
